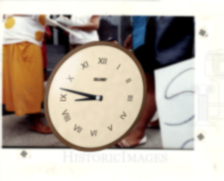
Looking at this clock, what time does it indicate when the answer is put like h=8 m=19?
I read h=8 m=47
